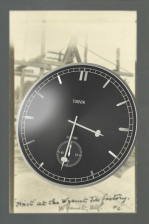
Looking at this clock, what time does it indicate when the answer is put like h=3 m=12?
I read h=3 m=31
